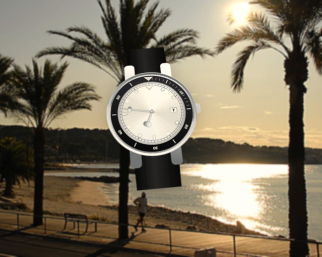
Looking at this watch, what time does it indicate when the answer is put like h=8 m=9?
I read h=6 m=47
